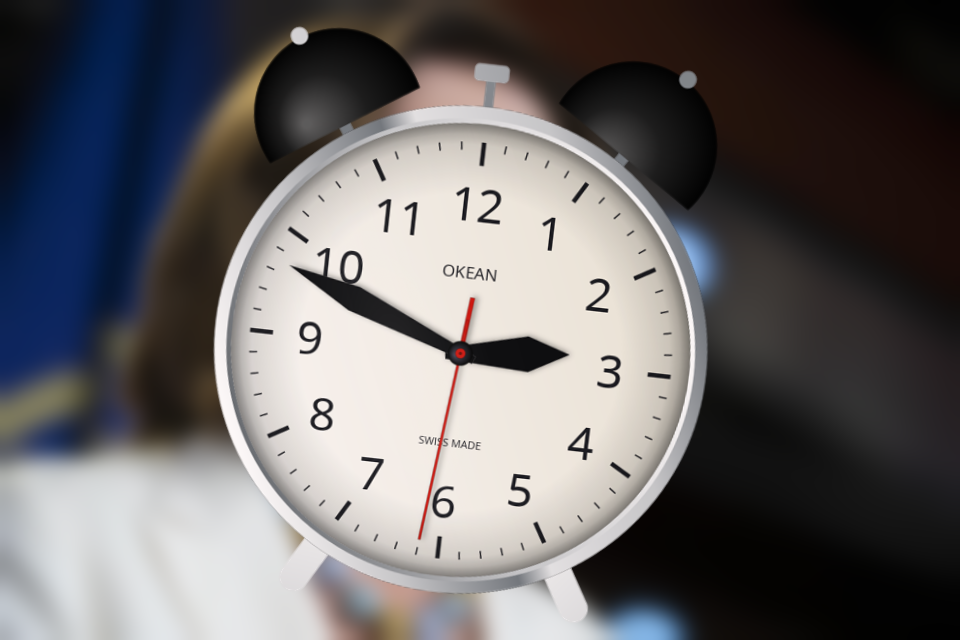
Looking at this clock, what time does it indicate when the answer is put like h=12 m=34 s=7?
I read h=2 m=48 s=31
